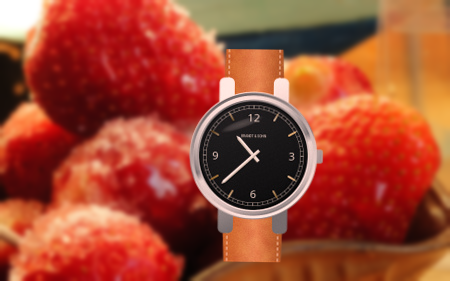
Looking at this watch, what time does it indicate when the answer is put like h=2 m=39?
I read h=10 m=38
